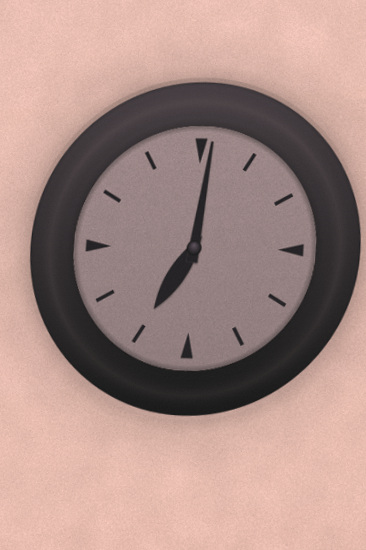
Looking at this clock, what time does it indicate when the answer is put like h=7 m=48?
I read h=7 m=1
